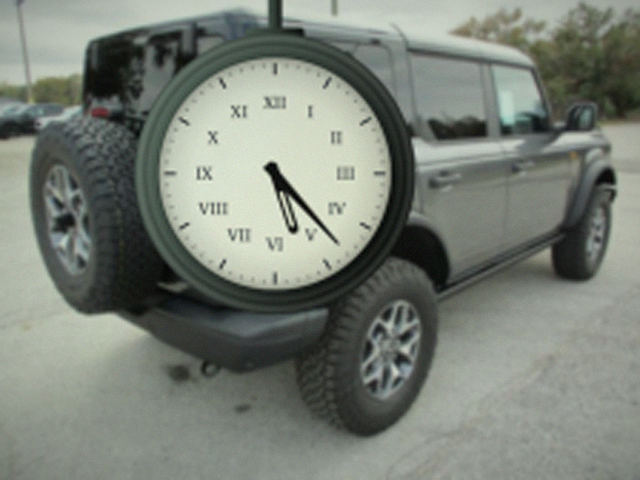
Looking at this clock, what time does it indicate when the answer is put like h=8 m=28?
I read h=5 m=23
